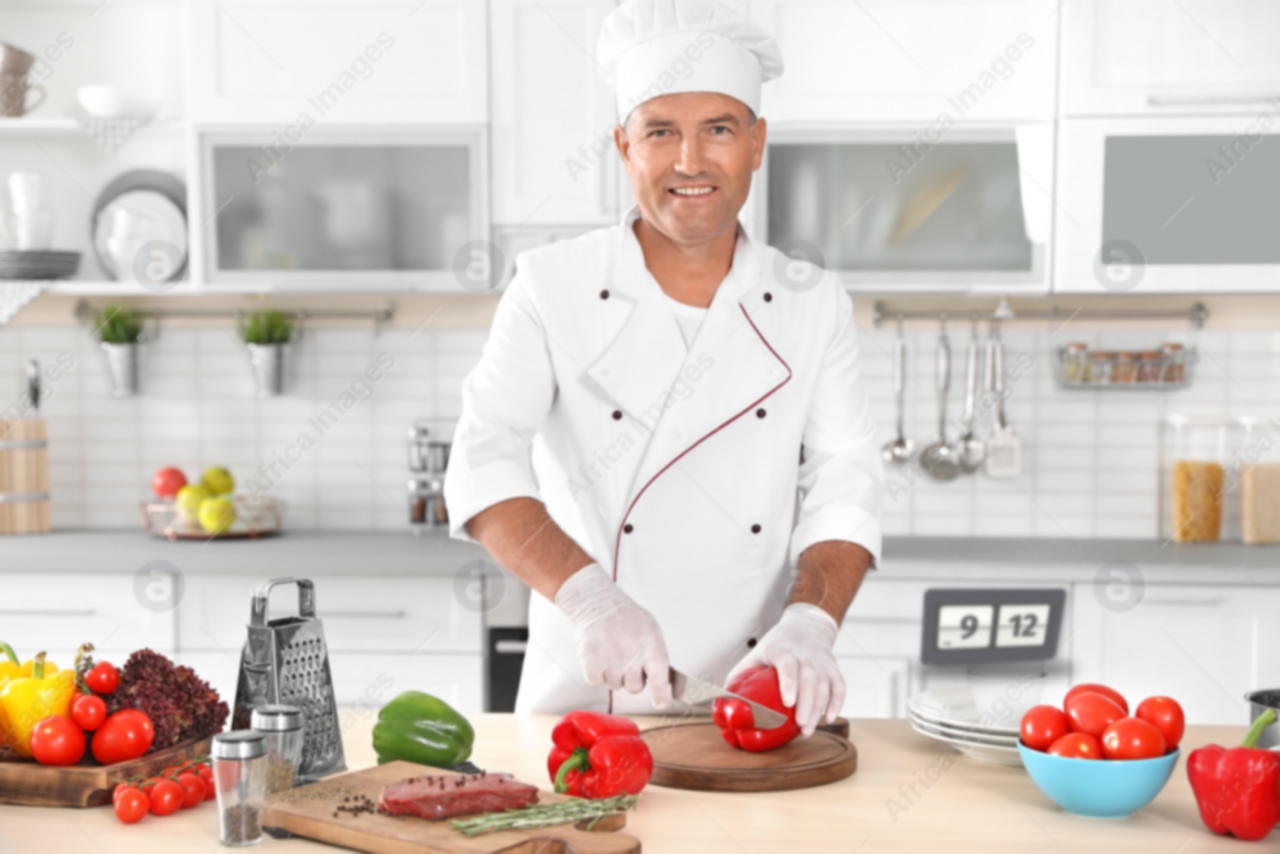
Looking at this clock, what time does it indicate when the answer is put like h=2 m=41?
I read h=9 m=12
